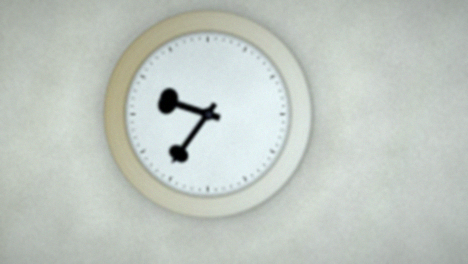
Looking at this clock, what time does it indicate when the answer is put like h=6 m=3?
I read h=9 m=36
